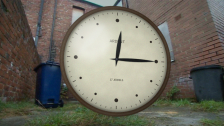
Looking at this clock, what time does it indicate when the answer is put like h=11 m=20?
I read h=12 m=15
